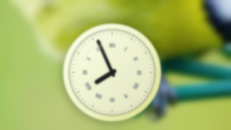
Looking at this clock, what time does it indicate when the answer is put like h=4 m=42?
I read h=7 m=56
